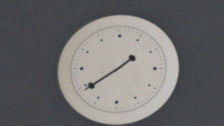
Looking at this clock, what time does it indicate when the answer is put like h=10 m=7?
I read h=1 m=39
